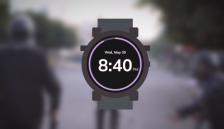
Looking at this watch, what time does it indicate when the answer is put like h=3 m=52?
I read h=8 m=40
